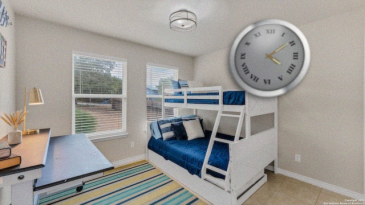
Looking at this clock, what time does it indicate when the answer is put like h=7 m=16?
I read h=4 m=9
